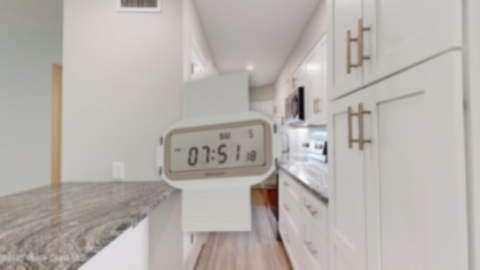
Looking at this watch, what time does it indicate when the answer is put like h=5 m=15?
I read h=7 m=51
